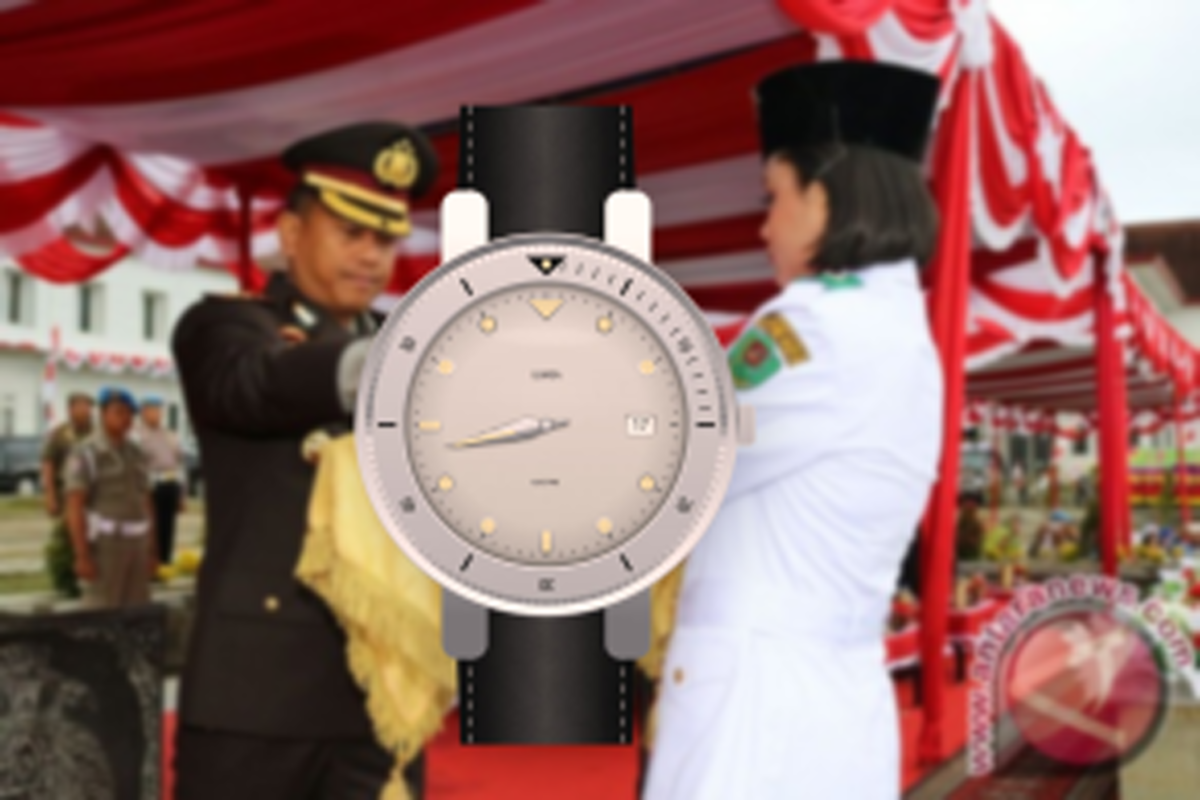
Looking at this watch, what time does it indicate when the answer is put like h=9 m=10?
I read h=8 m=43
